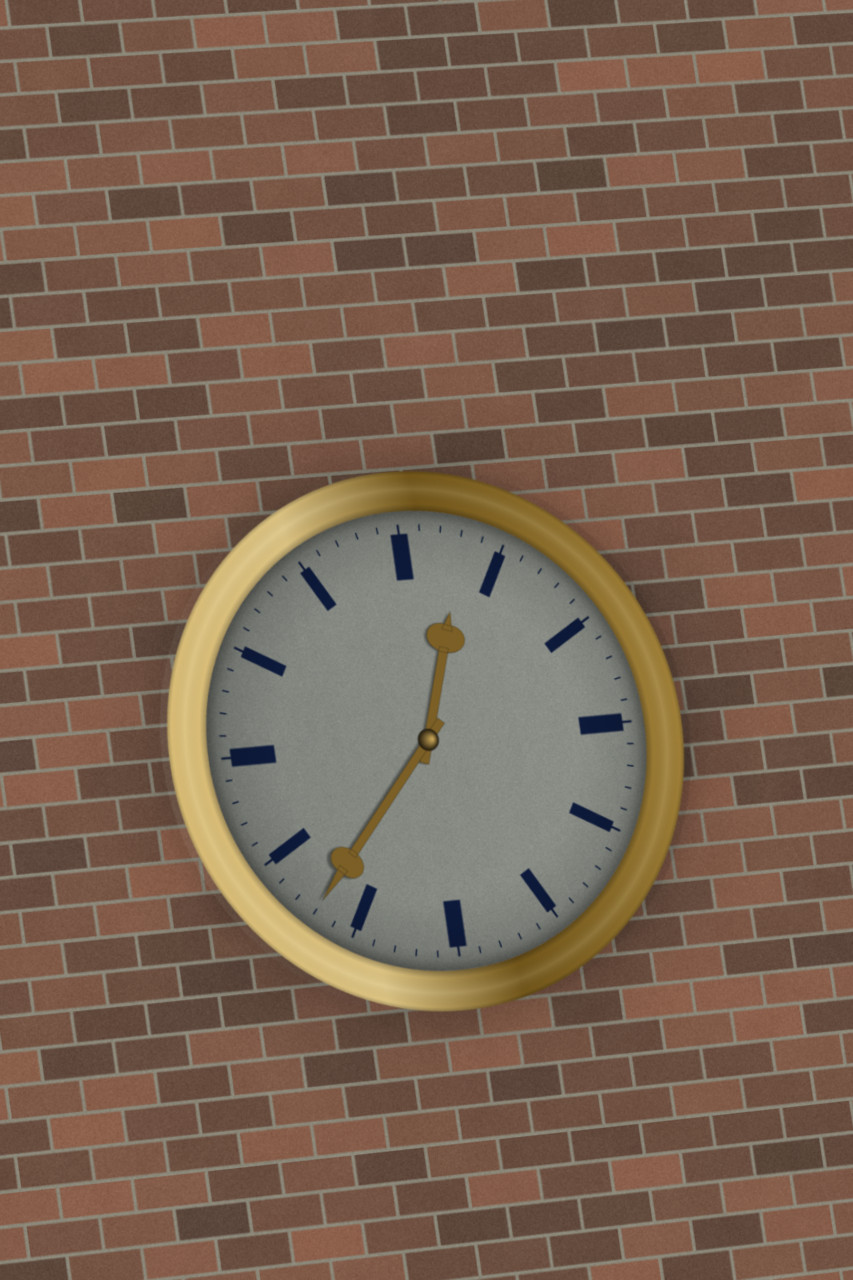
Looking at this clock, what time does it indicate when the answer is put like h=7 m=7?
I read h=12 m=37
